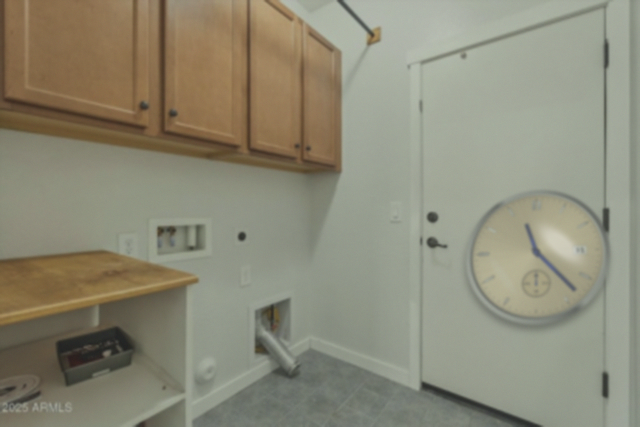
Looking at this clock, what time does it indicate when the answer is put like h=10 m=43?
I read h=11 m=23
